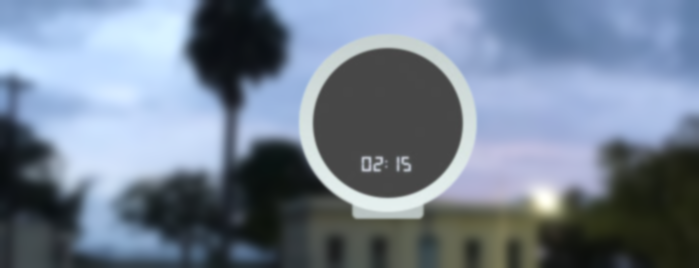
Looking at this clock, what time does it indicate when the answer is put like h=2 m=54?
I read h=2 m=15
